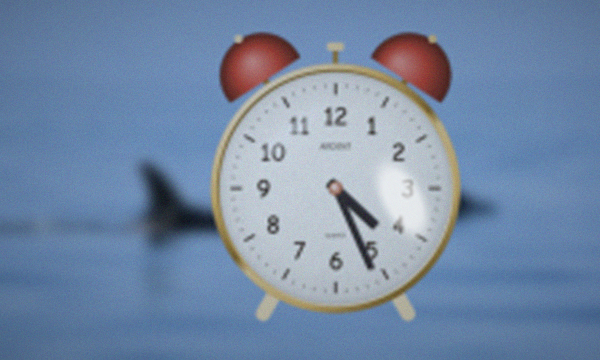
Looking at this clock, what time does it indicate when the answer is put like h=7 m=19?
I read h=4 m=26
